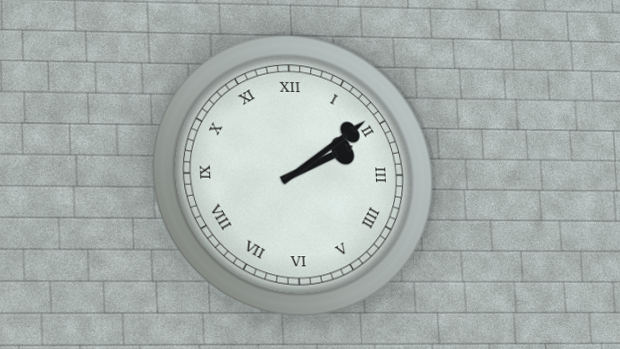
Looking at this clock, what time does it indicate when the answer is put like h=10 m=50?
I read h=2 m=9
